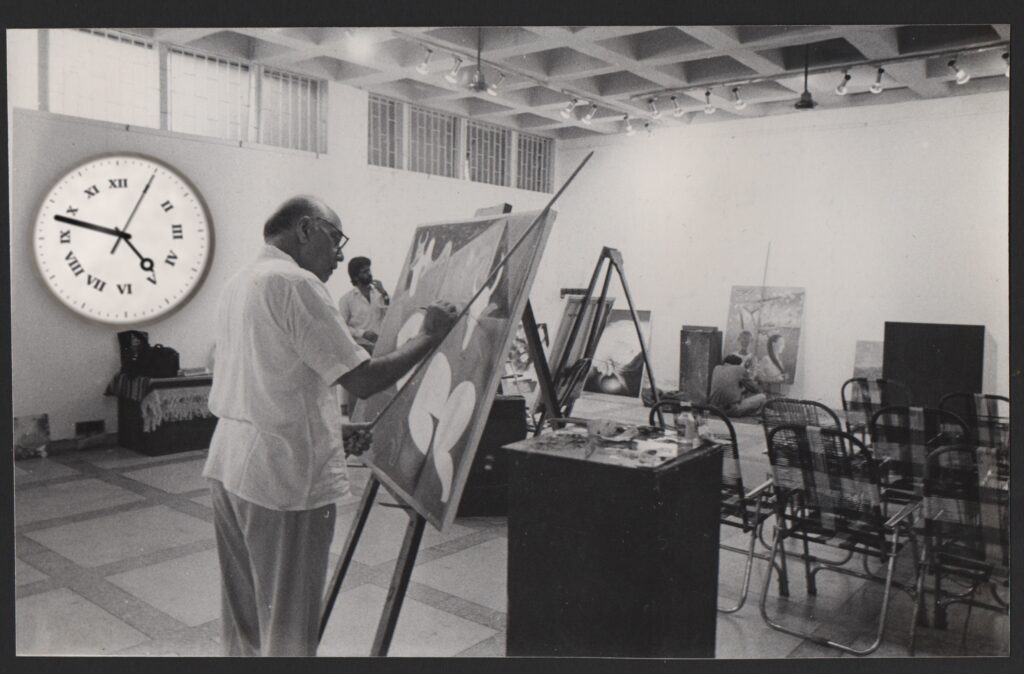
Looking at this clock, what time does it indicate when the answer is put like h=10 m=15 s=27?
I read h=4 m=48 s=5
